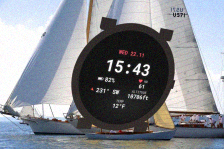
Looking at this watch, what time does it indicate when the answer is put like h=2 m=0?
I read h=15 m=43
